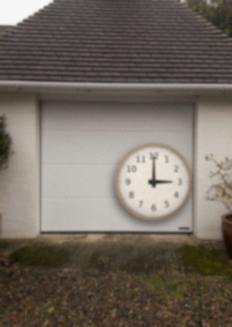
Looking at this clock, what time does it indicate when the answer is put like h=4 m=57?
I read h=3 m=0
